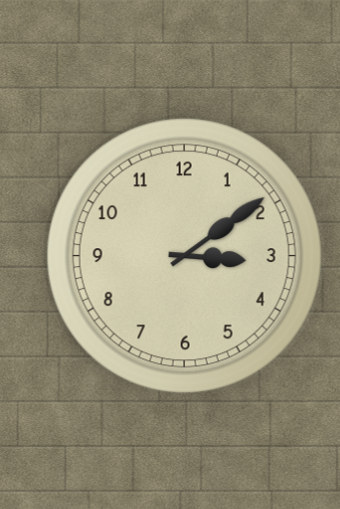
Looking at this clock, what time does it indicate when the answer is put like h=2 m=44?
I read h=3 m=9
